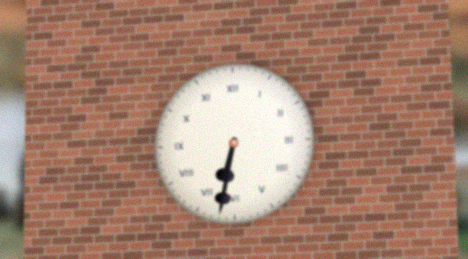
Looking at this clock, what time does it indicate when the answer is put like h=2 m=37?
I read h=6 m=32
